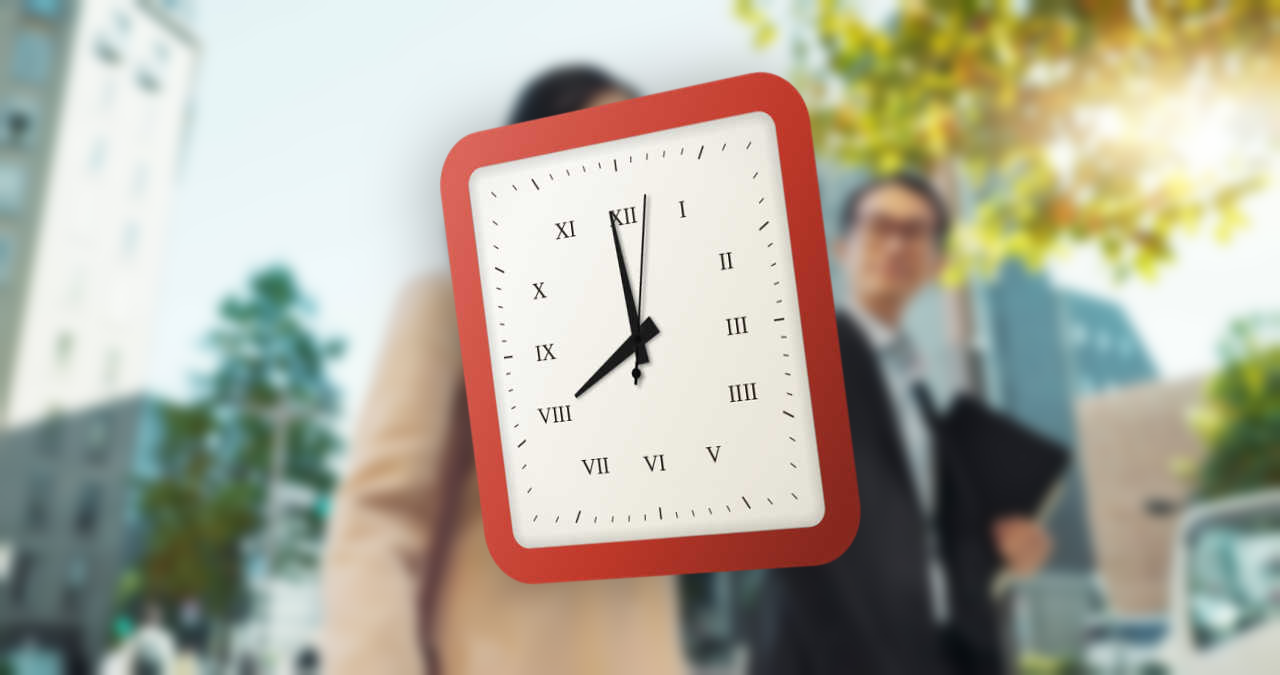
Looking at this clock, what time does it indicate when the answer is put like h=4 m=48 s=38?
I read h=7 m=59 s=2
